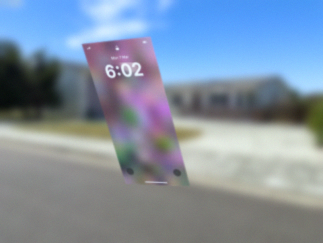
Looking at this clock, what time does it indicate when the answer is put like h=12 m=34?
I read h=6 m=2
